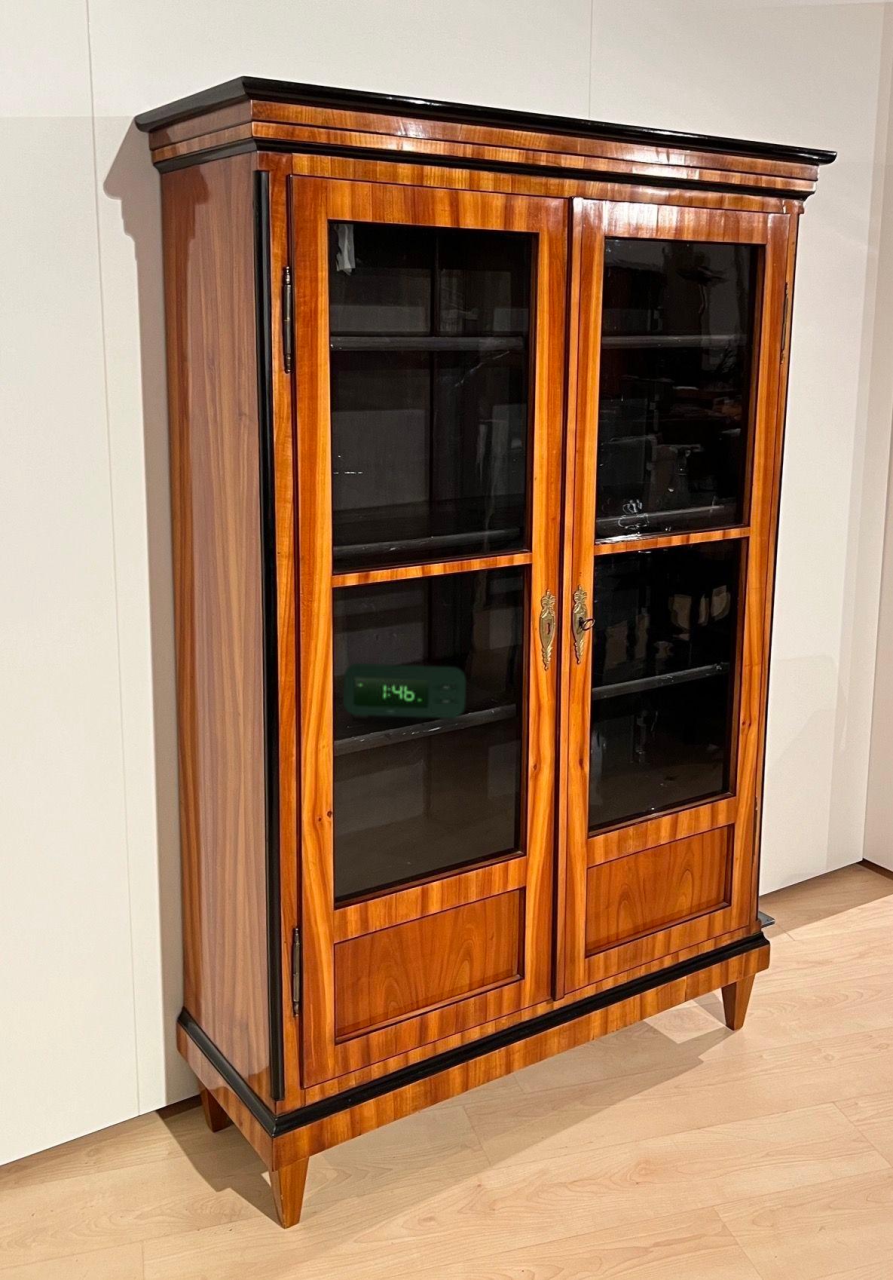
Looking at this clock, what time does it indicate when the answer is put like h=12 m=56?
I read h=1 m=46
